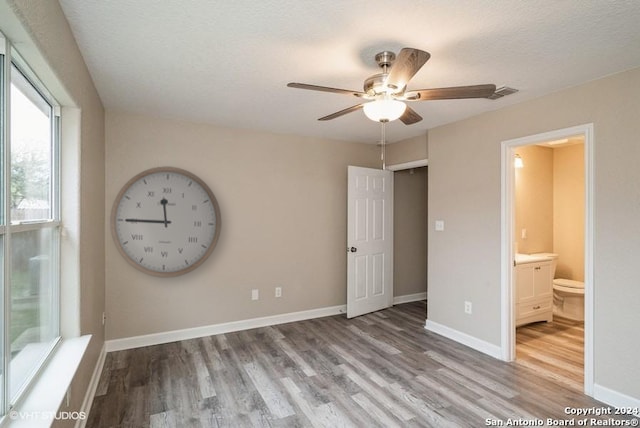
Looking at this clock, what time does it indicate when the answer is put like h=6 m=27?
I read h=11 m=45
